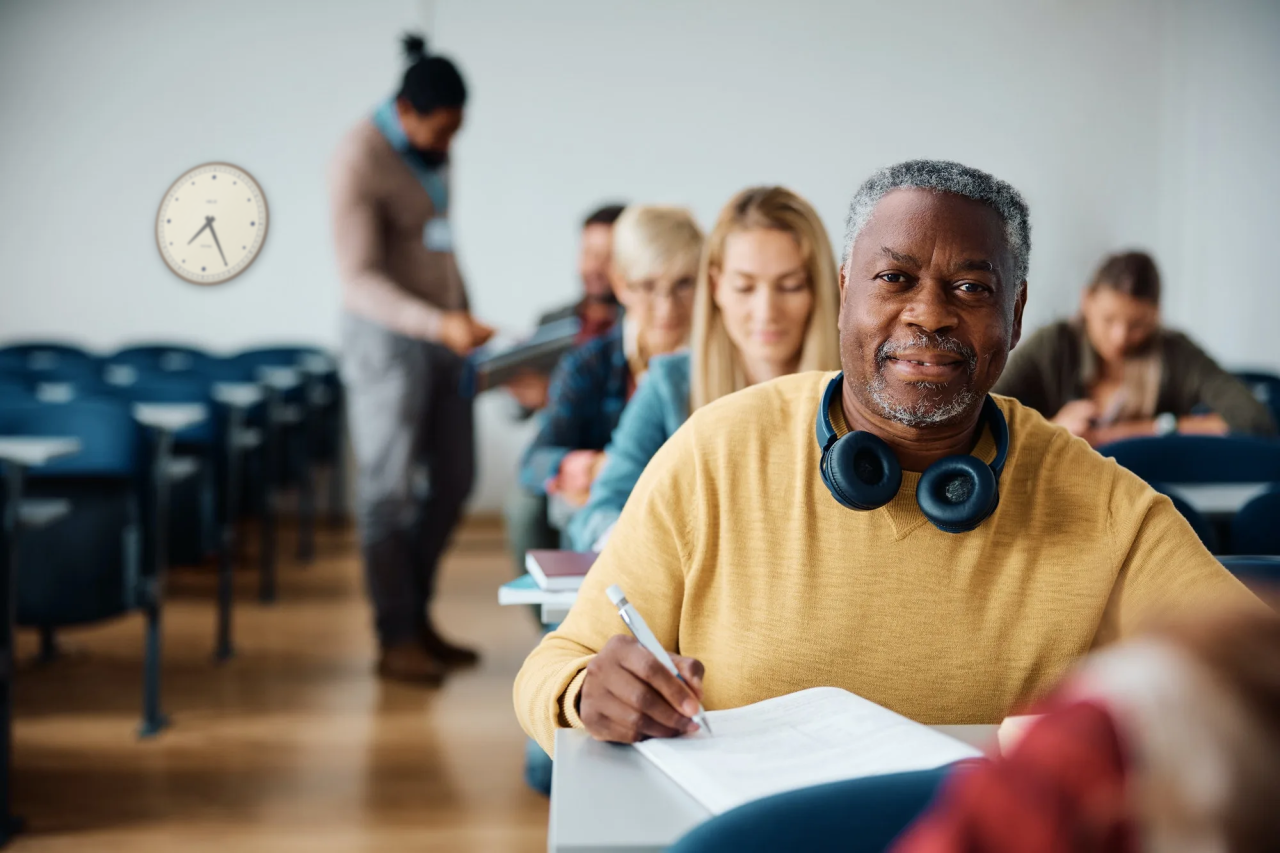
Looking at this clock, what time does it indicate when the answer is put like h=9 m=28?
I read h=7 m=25
